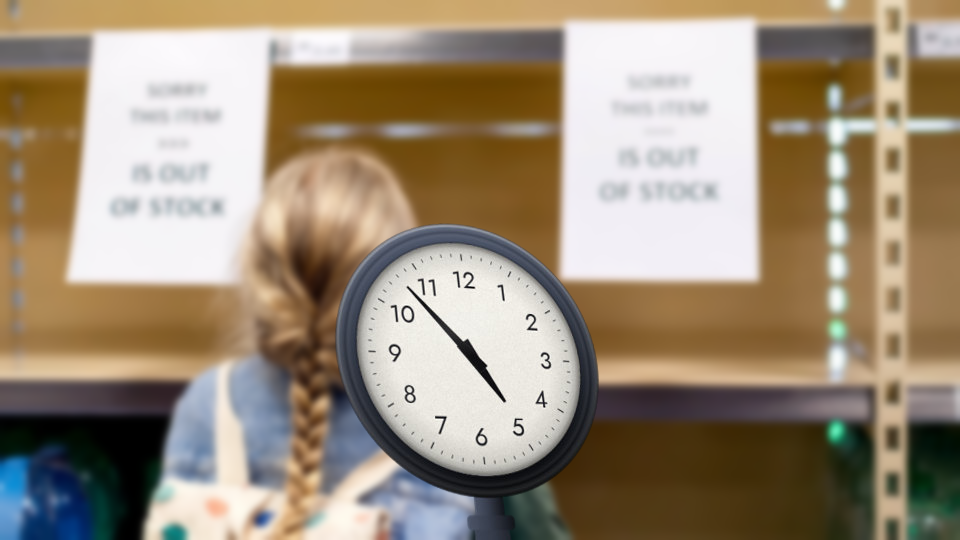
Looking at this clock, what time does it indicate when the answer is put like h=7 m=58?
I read h=4 m=53
